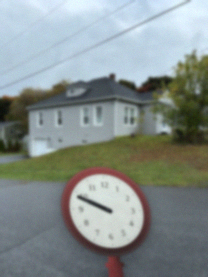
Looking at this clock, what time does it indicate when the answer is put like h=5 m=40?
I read h=9 m=49
